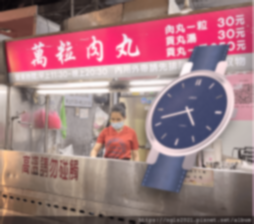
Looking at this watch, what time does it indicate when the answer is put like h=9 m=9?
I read h=4 m=42
